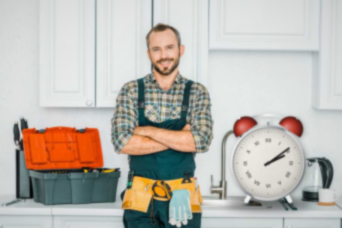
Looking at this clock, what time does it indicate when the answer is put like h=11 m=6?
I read h=2 m=9
